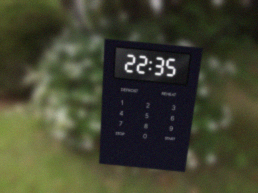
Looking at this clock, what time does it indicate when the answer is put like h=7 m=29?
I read h=22 m=35
